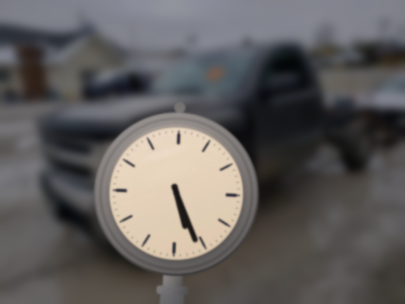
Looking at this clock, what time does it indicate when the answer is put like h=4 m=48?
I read h=5 m=26
